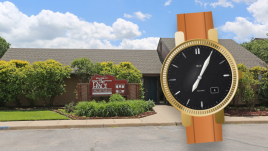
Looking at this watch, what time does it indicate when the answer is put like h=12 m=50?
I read h=7 m=5
